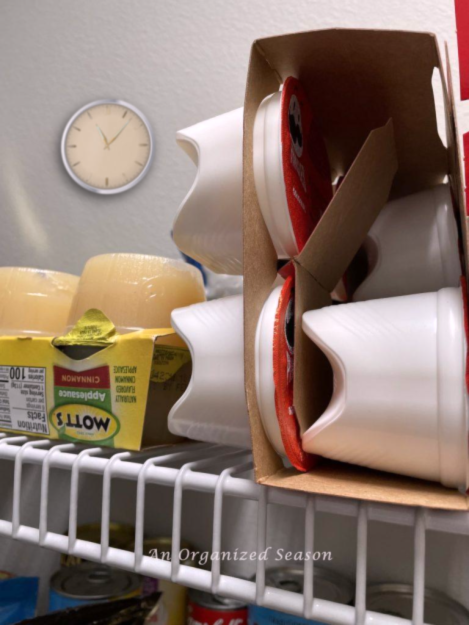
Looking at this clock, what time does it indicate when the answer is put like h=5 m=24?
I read h=11 m=7
